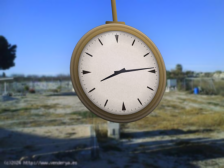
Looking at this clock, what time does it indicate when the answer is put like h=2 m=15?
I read h=8 m=14
